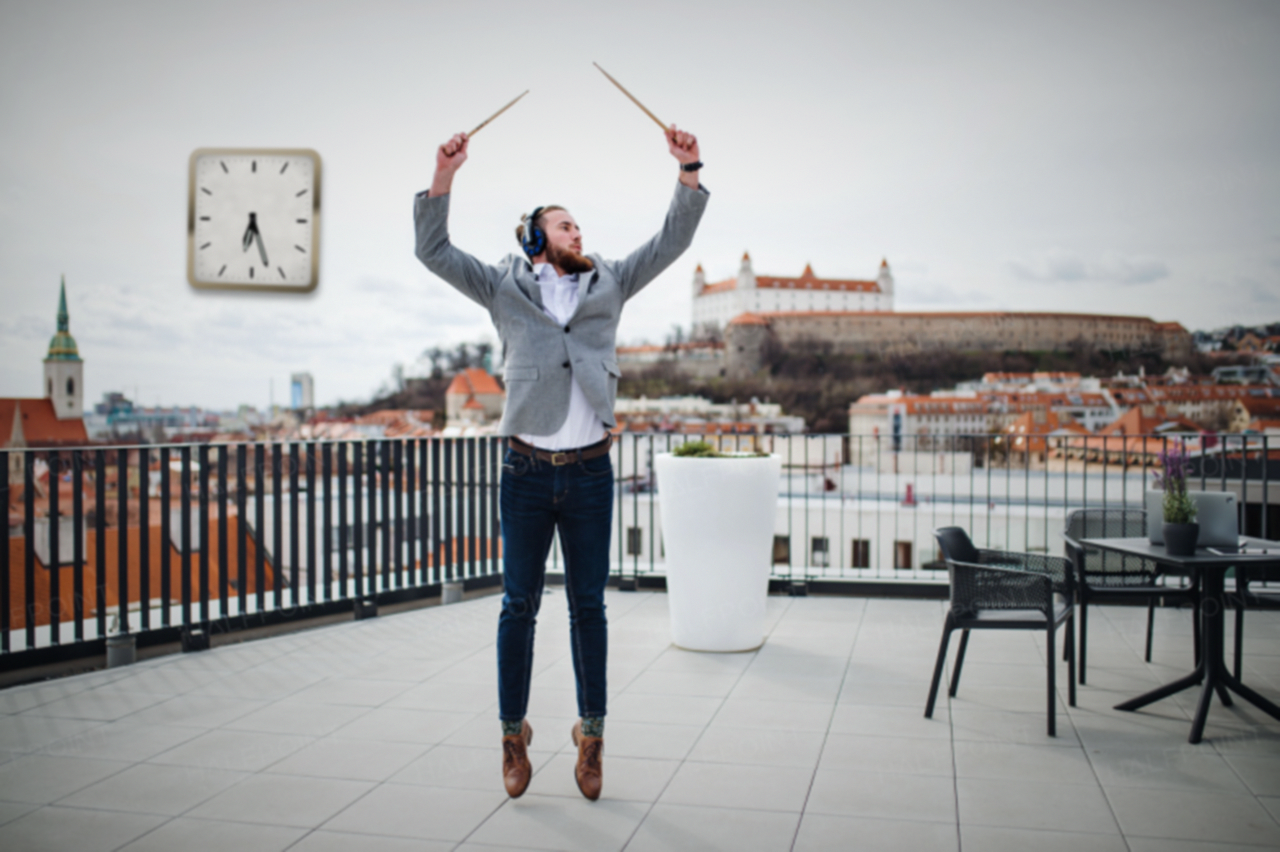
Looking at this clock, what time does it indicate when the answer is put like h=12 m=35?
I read h=6 m=27
